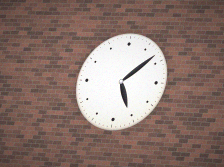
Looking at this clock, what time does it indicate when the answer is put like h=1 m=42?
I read h=5 m=8
